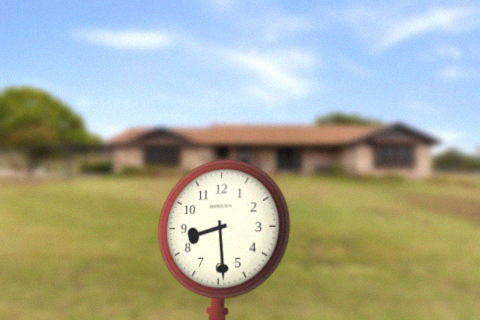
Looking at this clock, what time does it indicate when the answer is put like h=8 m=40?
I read h=8 m=29
